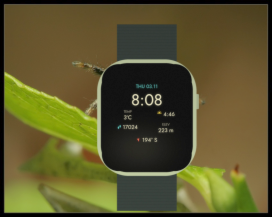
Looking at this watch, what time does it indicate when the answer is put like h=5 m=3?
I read h=8 m=8
